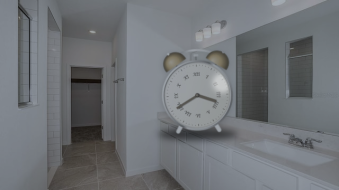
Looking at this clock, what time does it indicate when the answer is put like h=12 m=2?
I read h=3 m=40
